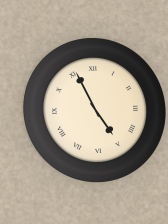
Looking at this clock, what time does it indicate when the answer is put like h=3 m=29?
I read h=4 m=56
